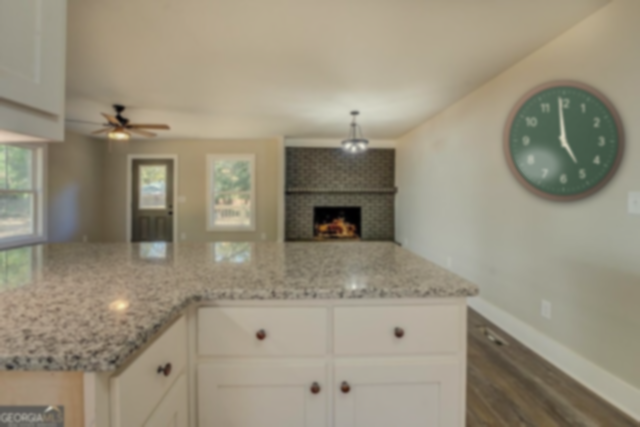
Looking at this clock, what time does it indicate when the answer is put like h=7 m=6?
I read h=4 m=59
